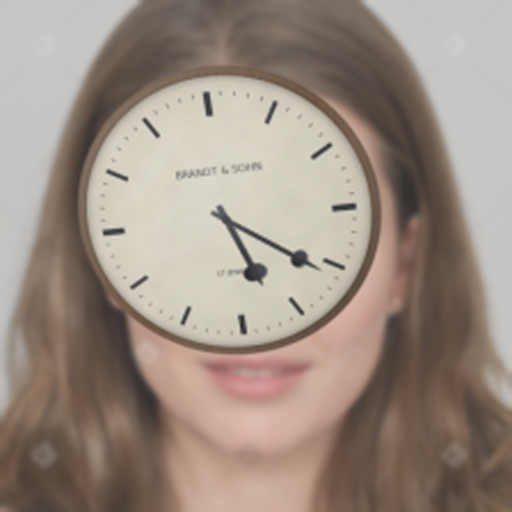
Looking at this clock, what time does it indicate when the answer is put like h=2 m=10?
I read h=5 m=21
